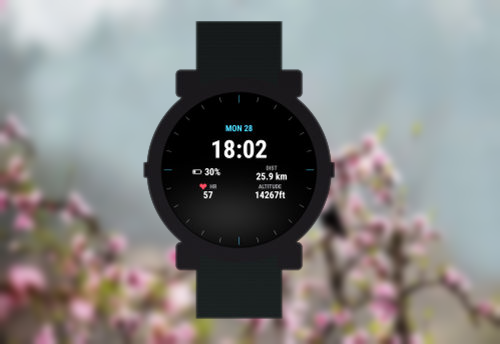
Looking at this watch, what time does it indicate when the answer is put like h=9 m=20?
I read h=18 m=2
